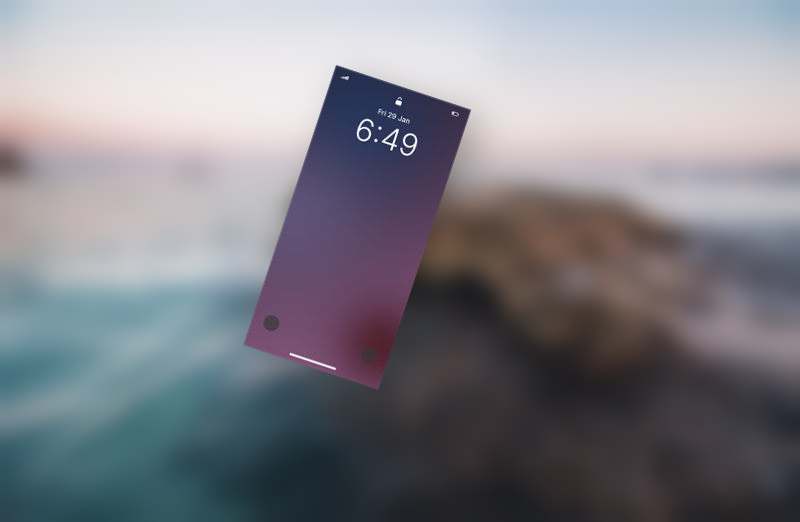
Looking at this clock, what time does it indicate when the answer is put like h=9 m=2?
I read h=6 m=49
